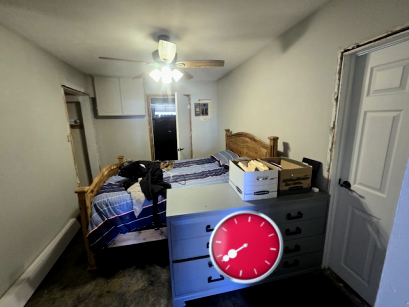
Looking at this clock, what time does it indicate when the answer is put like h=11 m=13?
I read h=7 m=38
